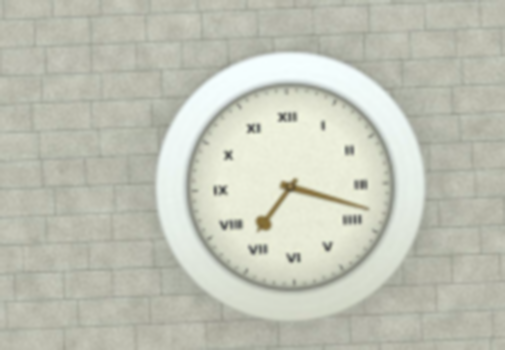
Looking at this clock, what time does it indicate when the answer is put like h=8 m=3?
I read h=7 m=18
